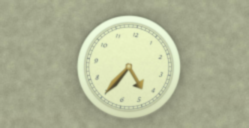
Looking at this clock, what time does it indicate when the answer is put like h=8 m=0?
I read h=4 m=35
